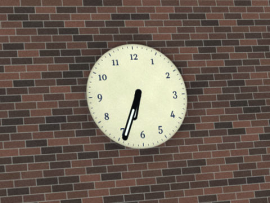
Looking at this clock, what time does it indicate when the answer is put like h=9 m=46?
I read h=6 m=34
